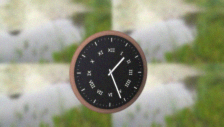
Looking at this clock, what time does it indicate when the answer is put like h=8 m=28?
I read h=1 m=26
